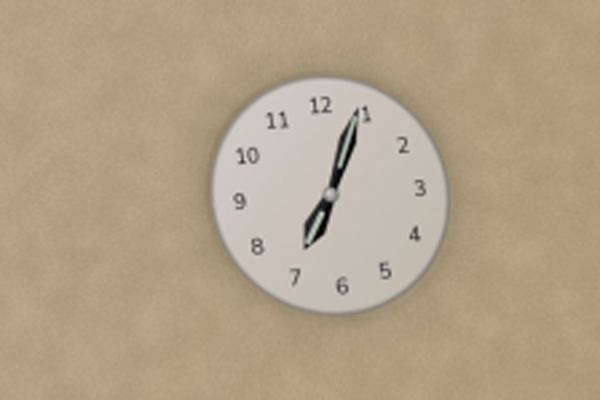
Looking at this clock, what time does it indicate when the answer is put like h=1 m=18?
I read h=7 m=4
